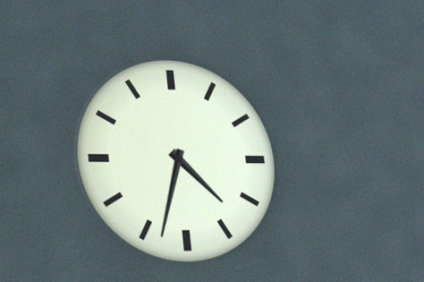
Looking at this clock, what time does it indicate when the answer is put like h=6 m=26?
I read h=4 m=33
